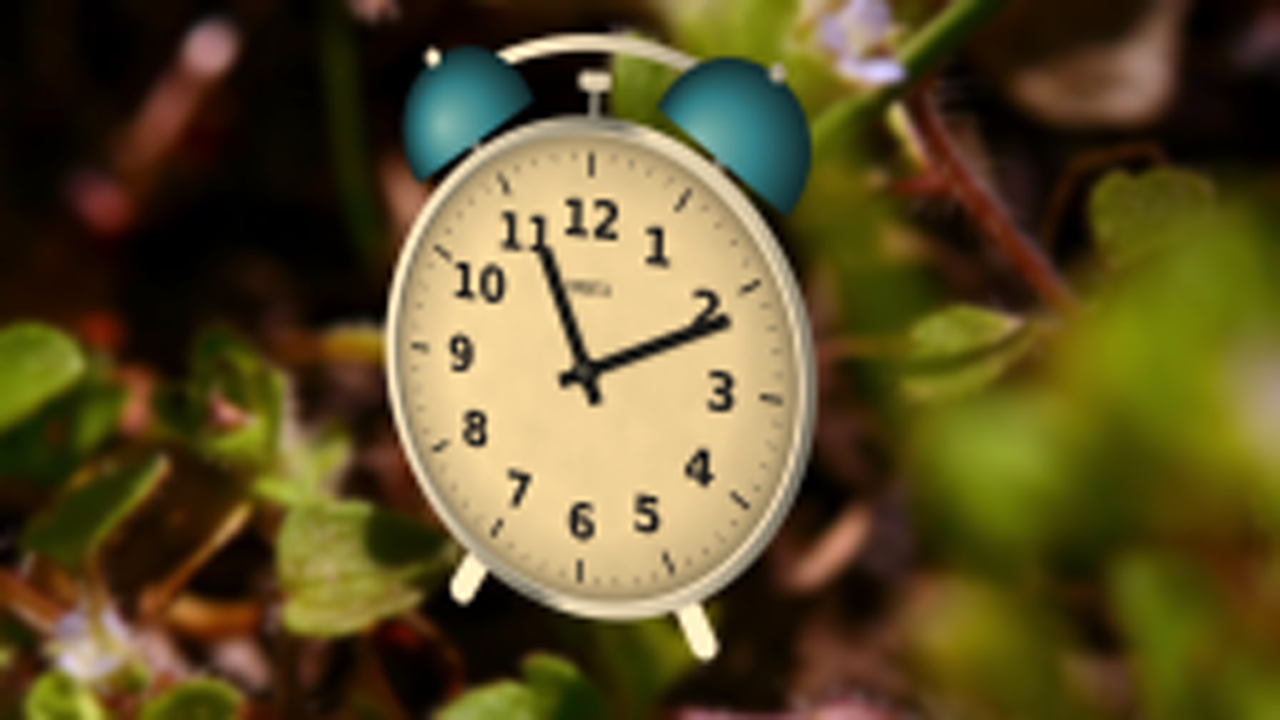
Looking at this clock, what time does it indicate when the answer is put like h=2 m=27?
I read h=11 m=11
